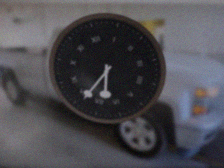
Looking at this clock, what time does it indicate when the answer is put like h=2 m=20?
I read h=6 m=39
